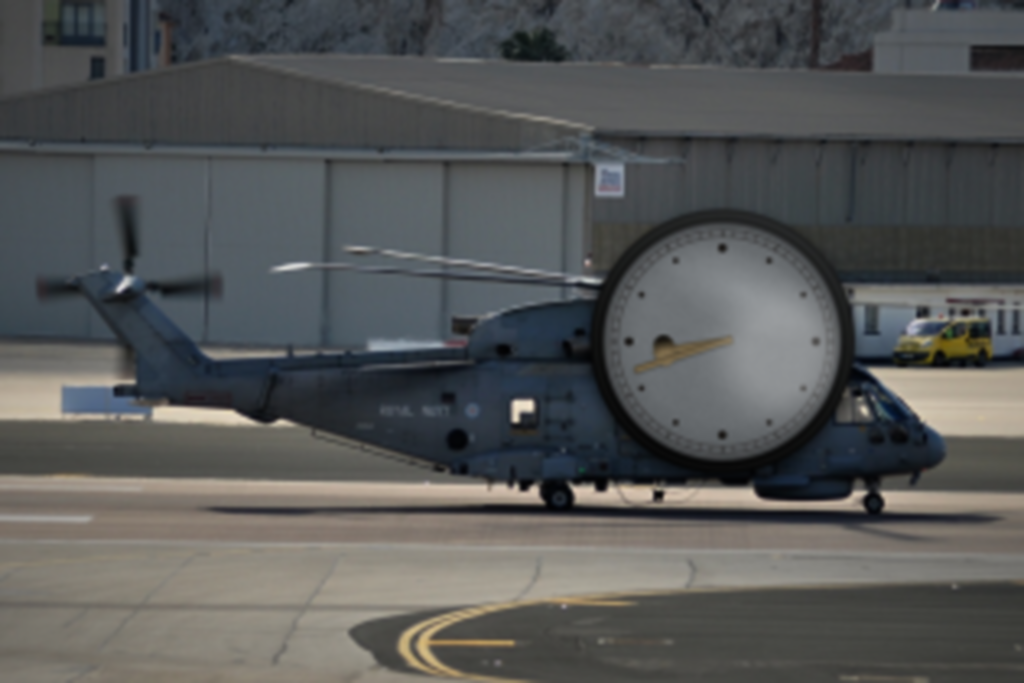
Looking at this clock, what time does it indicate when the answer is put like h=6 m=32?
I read h=8 m=42
